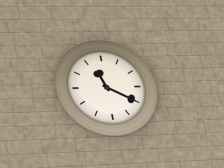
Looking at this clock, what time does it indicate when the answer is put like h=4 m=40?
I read h=11 m=20
